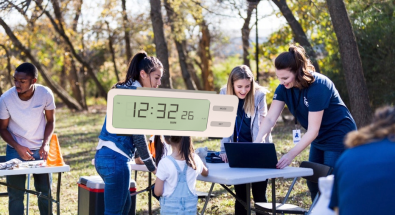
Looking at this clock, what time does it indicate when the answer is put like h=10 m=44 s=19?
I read h=12 m=32 s=26
